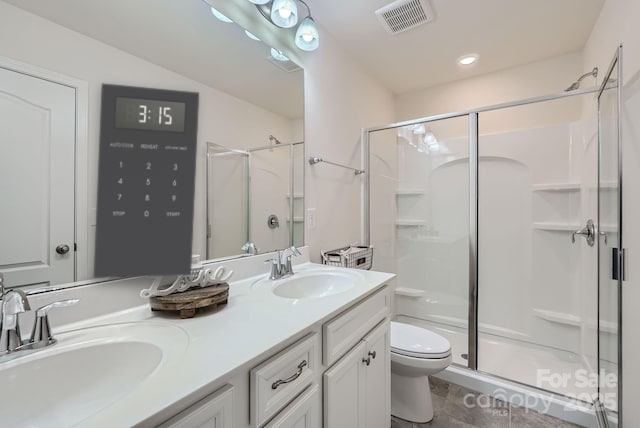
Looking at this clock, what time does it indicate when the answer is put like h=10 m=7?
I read h=3 m=15
